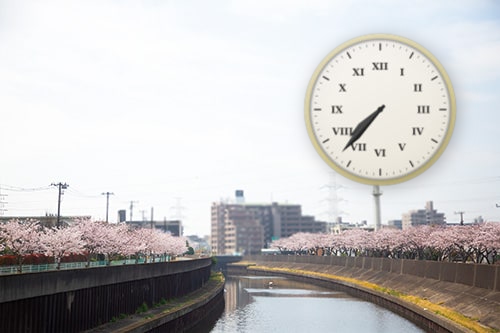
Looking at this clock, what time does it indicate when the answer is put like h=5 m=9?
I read h=7 m=37
